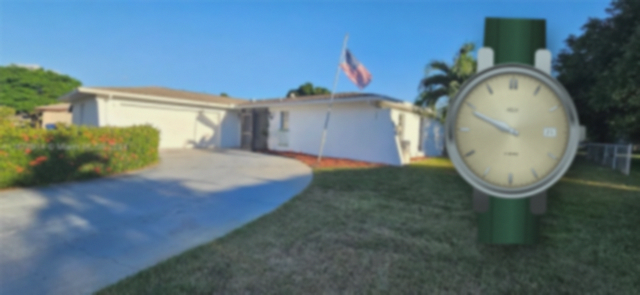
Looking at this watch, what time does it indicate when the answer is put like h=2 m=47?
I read h=9 m=49
